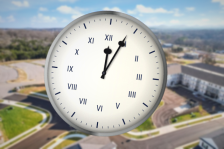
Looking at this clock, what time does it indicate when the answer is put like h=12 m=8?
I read h=12 m=4
